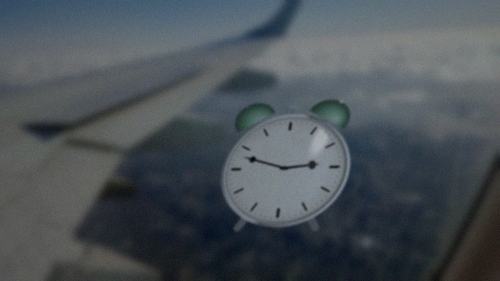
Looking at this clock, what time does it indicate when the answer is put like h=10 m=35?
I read h=2 m=48
